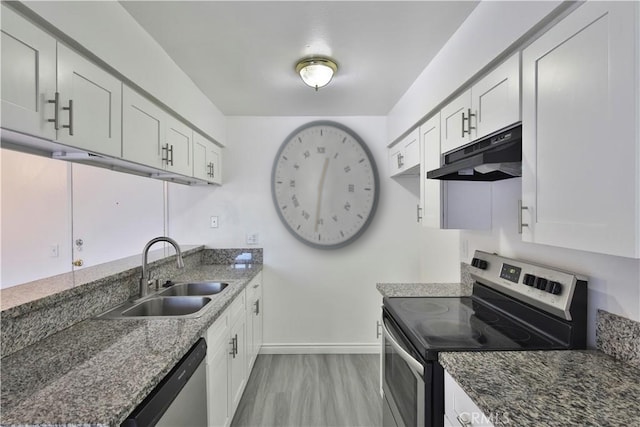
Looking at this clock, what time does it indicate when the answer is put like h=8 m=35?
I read h=12 m=31
